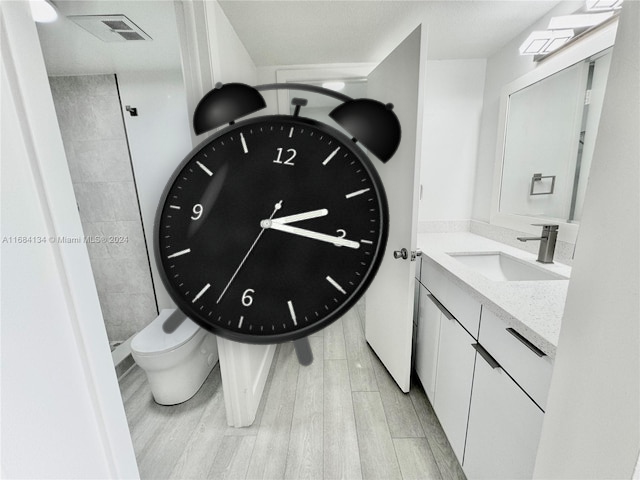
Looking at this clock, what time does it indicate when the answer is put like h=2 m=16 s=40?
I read h=2 m=15 s=33
